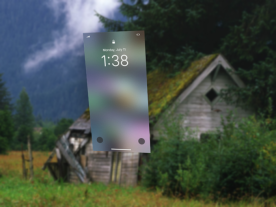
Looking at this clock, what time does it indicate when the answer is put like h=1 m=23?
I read h=1 m=38
